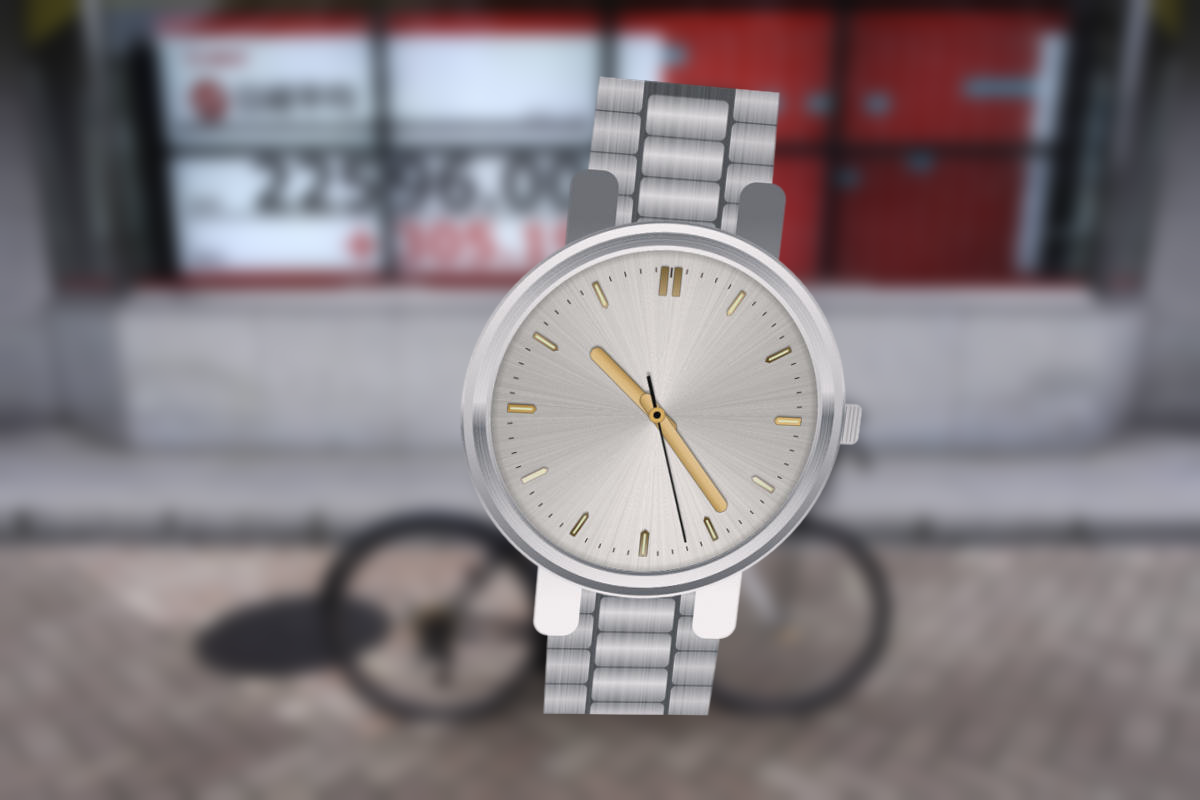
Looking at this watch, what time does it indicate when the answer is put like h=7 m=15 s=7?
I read h=10 m=23 s=27
